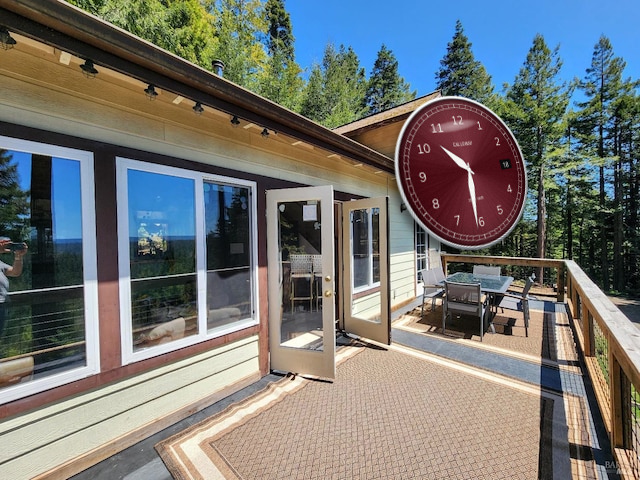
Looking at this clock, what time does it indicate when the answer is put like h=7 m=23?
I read h=10 m=31
